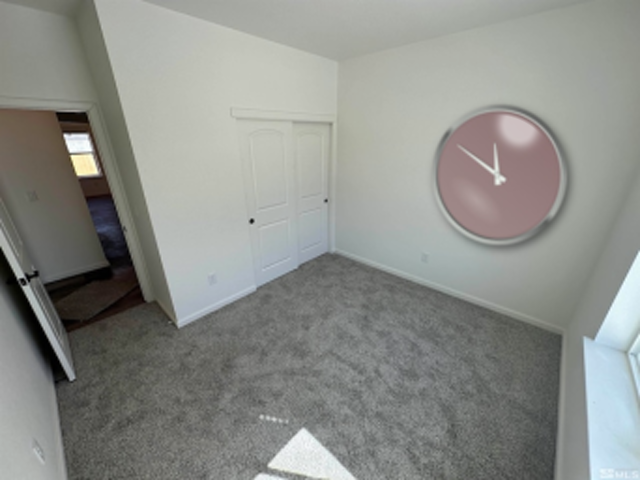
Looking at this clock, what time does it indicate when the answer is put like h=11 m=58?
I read h=11 m=51
